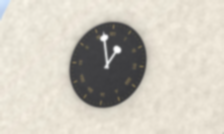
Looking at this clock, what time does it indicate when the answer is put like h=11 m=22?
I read h=12 m=57
